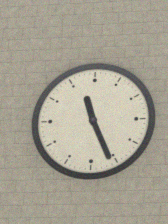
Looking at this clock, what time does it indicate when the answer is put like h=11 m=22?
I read h=11 m=26
